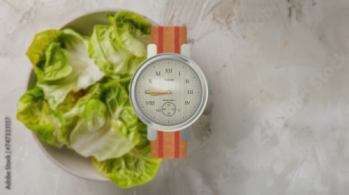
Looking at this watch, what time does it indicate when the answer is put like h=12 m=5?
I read h=8 m=45
